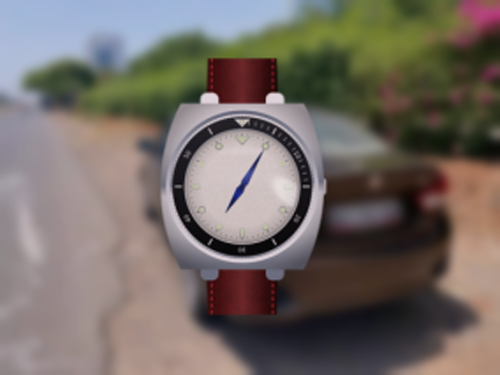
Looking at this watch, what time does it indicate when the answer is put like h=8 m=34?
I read h=7 m=5
